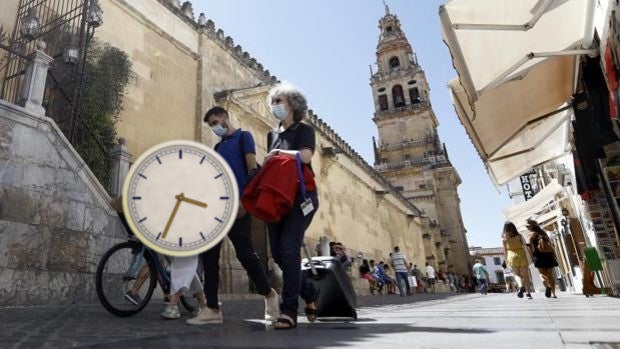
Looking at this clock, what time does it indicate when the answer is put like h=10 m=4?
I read h=3 m=34
